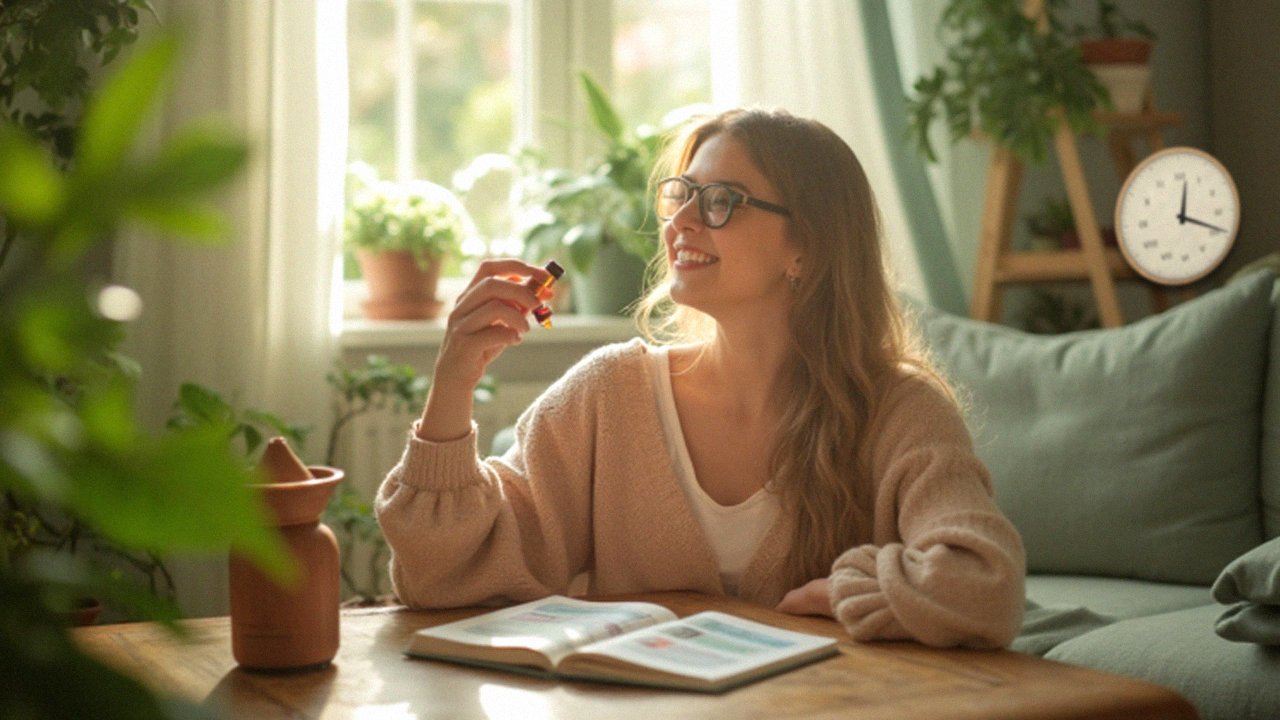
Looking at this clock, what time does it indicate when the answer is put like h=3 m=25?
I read h=12 m=19
